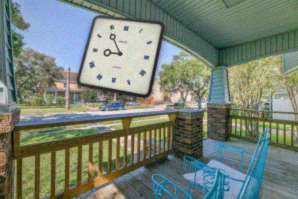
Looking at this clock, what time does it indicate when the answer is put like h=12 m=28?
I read h=8 m=54
